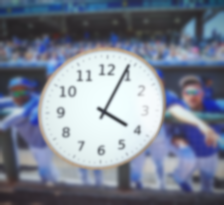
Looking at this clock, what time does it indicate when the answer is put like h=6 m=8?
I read h=4 m=4
